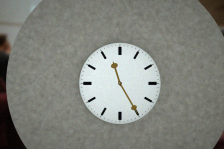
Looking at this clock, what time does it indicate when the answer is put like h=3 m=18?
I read h=11 m=25
